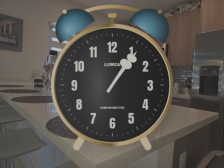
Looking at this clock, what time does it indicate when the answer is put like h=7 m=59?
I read h=1 m=6
